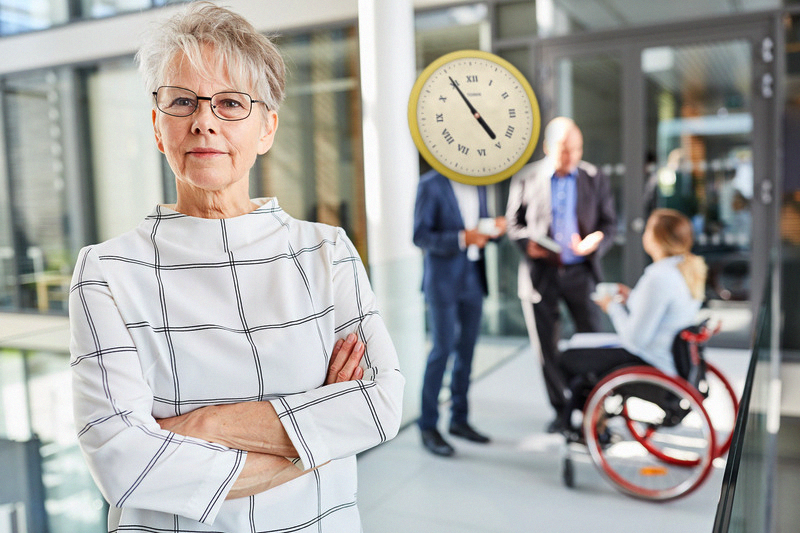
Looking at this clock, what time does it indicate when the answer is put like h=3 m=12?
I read h=4 m=55
